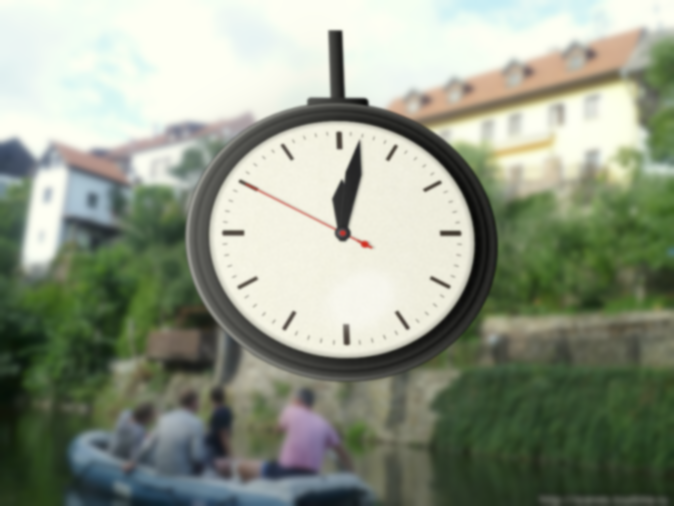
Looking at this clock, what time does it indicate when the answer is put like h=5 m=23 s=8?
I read h=12 m=1 s=50
